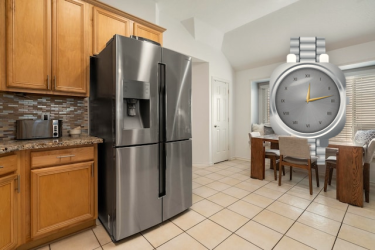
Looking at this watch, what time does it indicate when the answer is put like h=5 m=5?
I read h=12 m=13
